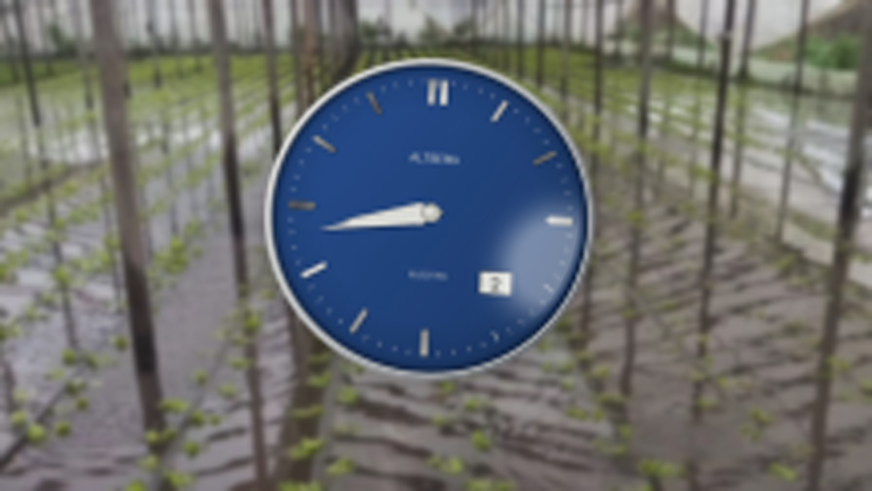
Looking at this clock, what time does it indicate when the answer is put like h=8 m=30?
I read h=8 m=43
